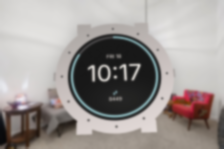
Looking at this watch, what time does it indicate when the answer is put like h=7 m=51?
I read h=10 m=17
